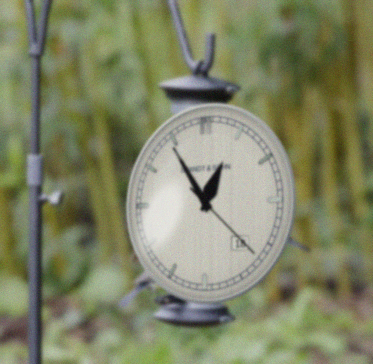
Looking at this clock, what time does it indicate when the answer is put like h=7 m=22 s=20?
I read h=12 m=54 s=22
